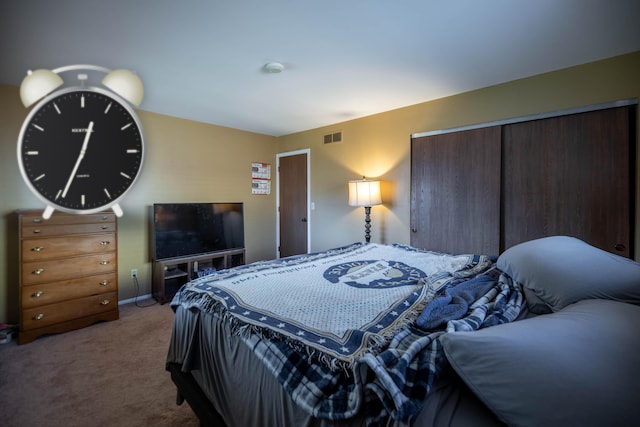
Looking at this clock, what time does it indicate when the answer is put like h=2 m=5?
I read h=12 m=34
